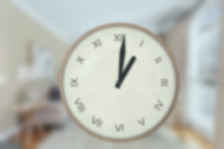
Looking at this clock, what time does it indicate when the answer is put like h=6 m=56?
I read h=1 m=1
